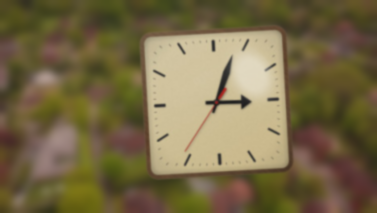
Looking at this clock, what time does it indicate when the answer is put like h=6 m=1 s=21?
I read h=3 m=3 s=36
